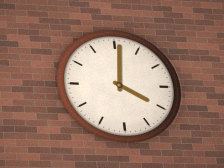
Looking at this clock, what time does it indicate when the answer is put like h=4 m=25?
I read h=4 m=1
